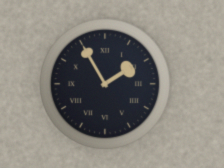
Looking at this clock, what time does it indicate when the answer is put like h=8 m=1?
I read h=1 m=55
